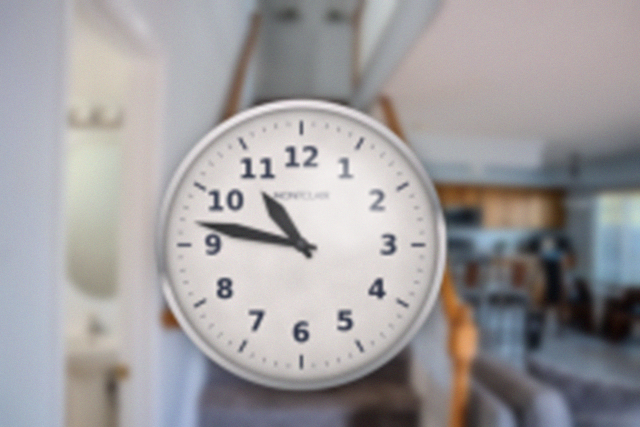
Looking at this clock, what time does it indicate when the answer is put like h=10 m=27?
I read h=10 m=47
